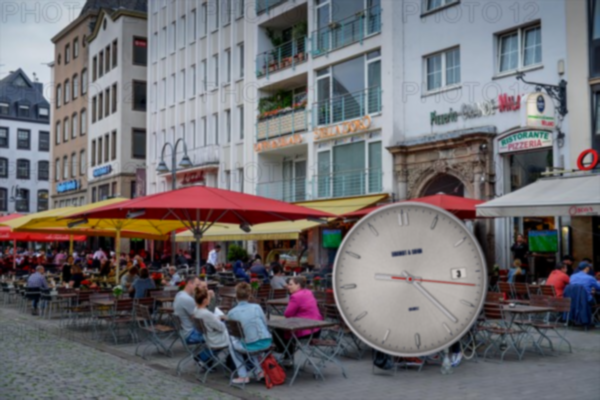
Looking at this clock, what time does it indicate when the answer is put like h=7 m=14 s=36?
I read h=9 m=23 s=17
